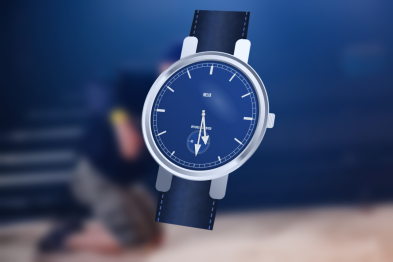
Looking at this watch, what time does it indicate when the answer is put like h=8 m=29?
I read h=5 m=30
